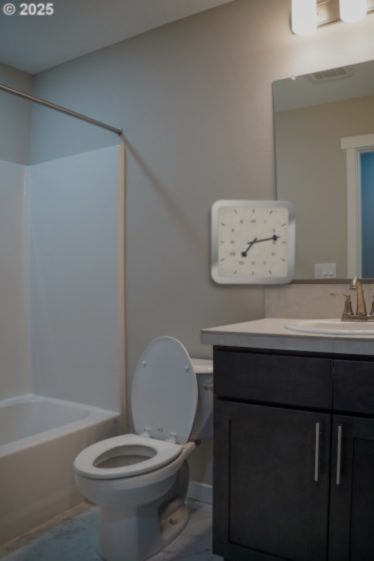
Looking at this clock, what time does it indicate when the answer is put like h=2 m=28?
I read h=7 m=13
